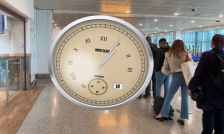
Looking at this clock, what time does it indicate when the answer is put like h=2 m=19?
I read h=1 m=4
